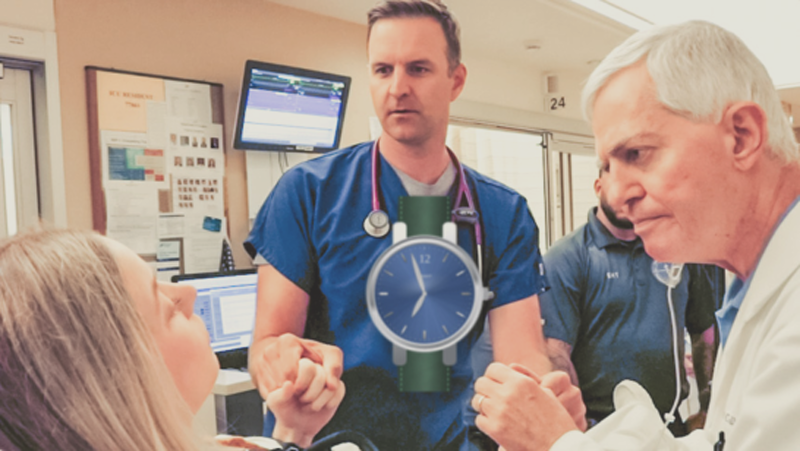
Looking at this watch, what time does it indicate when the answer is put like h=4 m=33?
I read h=6 m=57
